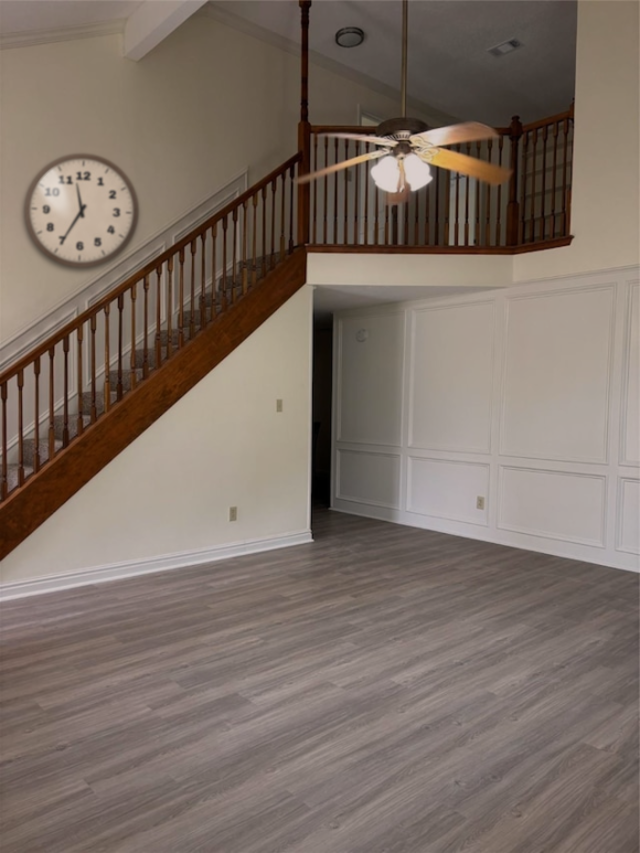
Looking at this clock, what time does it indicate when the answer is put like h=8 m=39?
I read h=11 m=35
